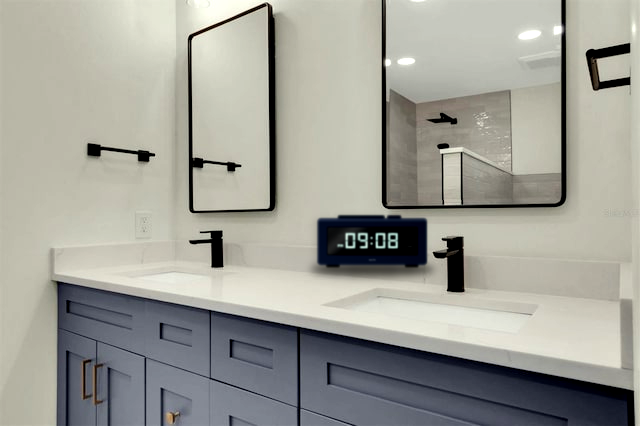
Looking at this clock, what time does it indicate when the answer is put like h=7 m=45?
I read h=9 m=8
